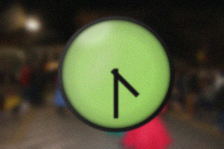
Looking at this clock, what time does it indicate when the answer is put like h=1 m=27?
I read h=4 m=30
